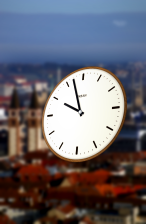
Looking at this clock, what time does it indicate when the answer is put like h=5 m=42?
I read h=9 m=57
